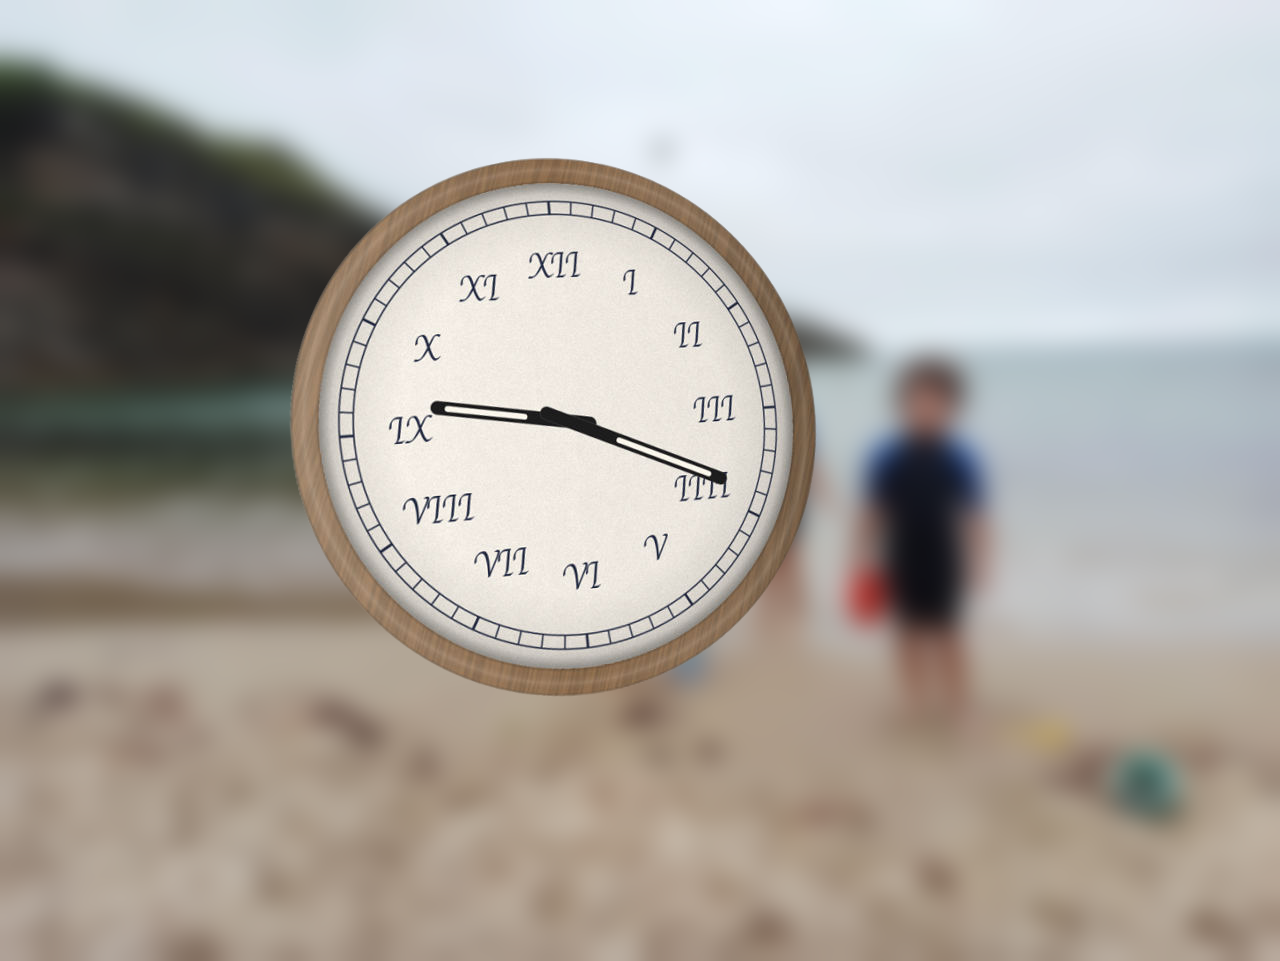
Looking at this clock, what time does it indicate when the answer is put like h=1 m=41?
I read h=9 m=19
